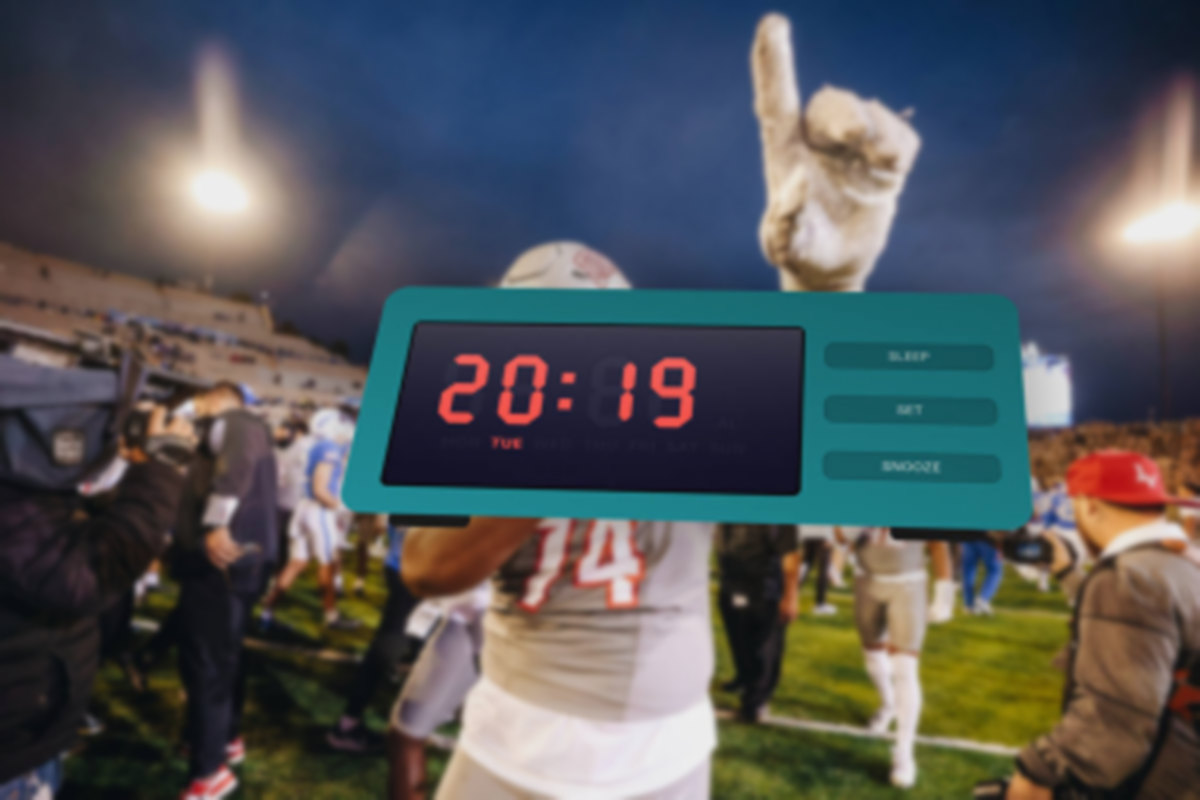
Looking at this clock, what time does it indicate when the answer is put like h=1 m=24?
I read h=20 m=19
